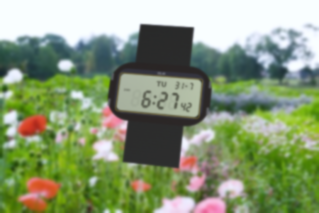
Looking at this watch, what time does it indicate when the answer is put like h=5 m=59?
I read h=6 m=27
